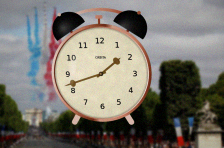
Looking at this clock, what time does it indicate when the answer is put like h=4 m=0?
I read h=1 m=42
